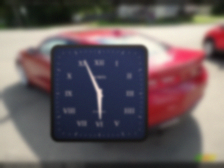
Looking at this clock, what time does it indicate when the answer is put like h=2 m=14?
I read h=5 m=56
